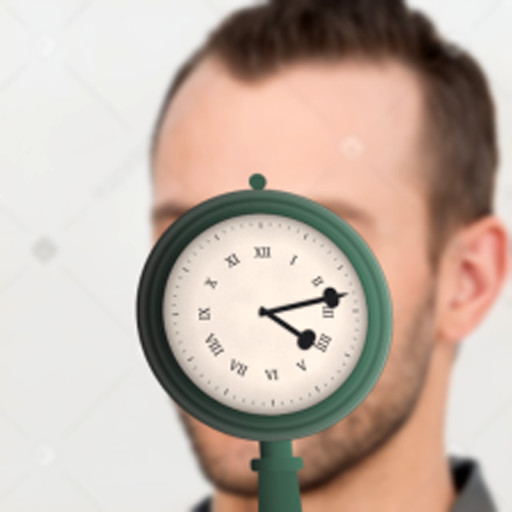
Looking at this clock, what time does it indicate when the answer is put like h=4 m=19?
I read h=4 m=13
